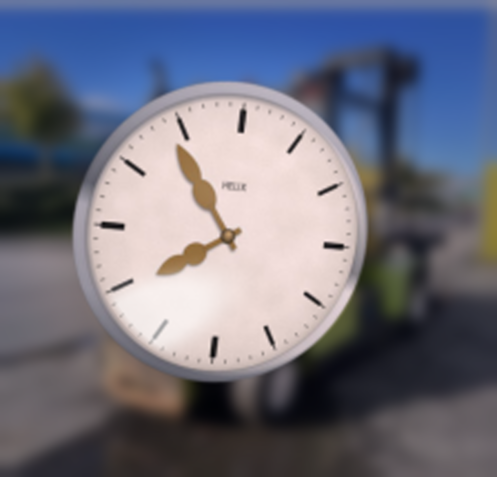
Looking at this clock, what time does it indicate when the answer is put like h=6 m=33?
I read h=7 m=54
